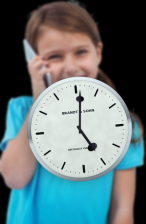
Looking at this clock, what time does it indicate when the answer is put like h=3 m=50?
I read h=5 m=1
